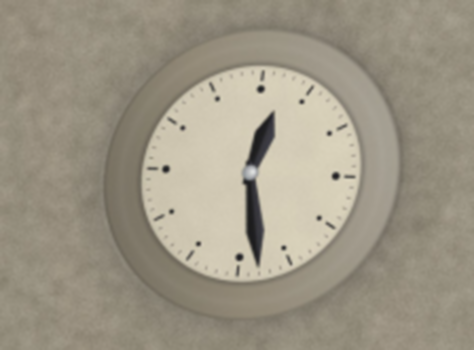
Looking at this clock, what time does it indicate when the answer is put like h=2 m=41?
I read h=12 m=28
